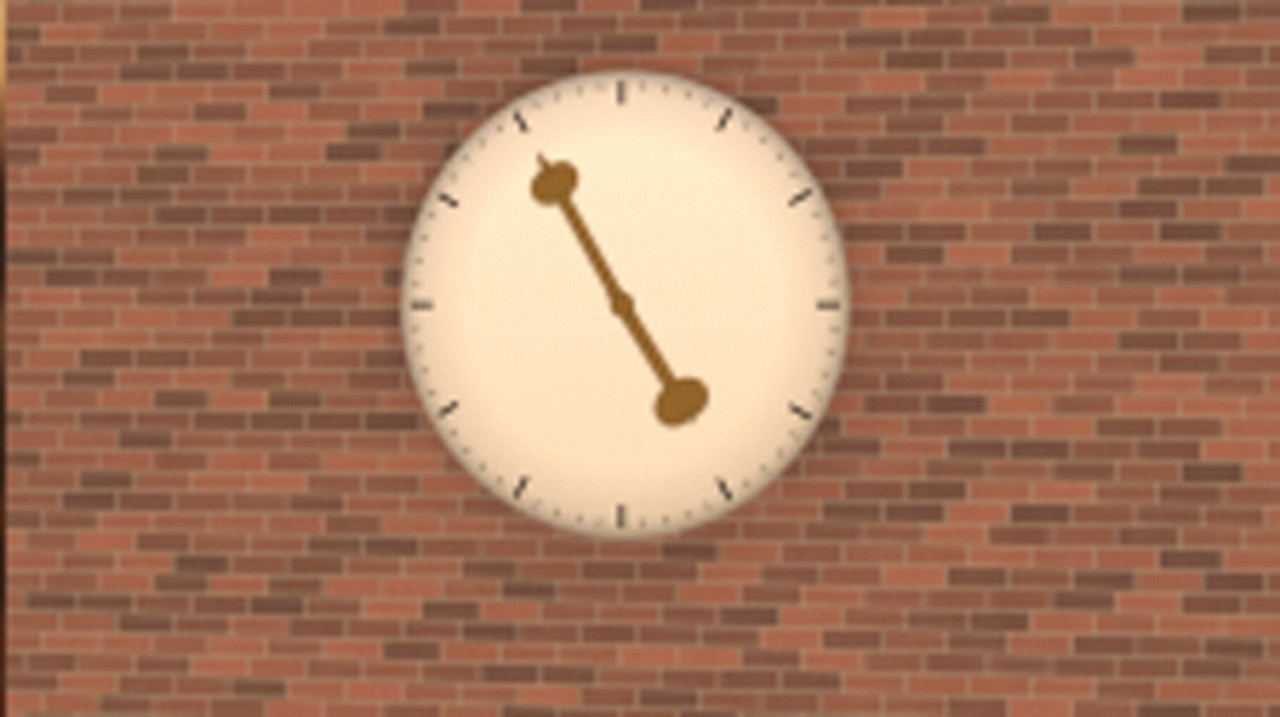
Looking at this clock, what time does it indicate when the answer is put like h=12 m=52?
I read h=4 m=55
